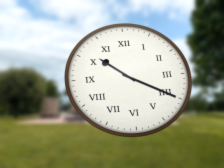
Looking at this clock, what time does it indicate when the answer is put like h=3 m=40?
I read h=10 m=20
